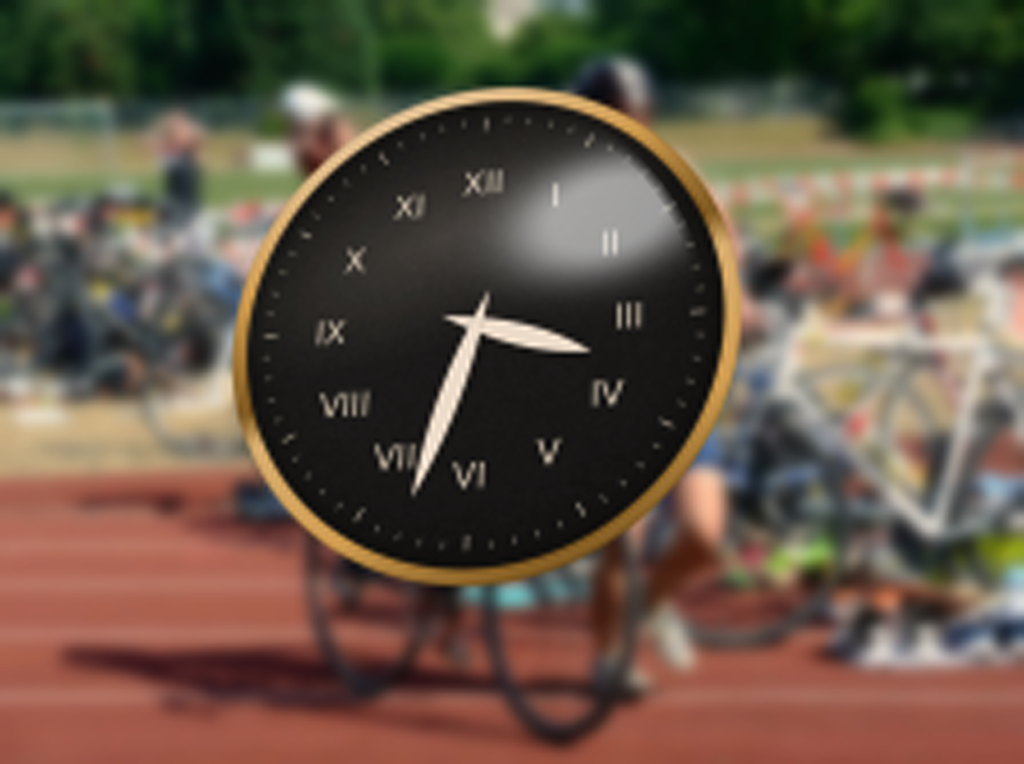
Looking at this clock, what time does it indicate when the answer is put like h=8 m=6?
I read h=3 m=33
